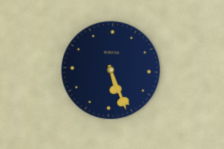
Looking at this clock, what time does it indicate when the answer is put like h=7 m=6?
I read h=5 m=26
